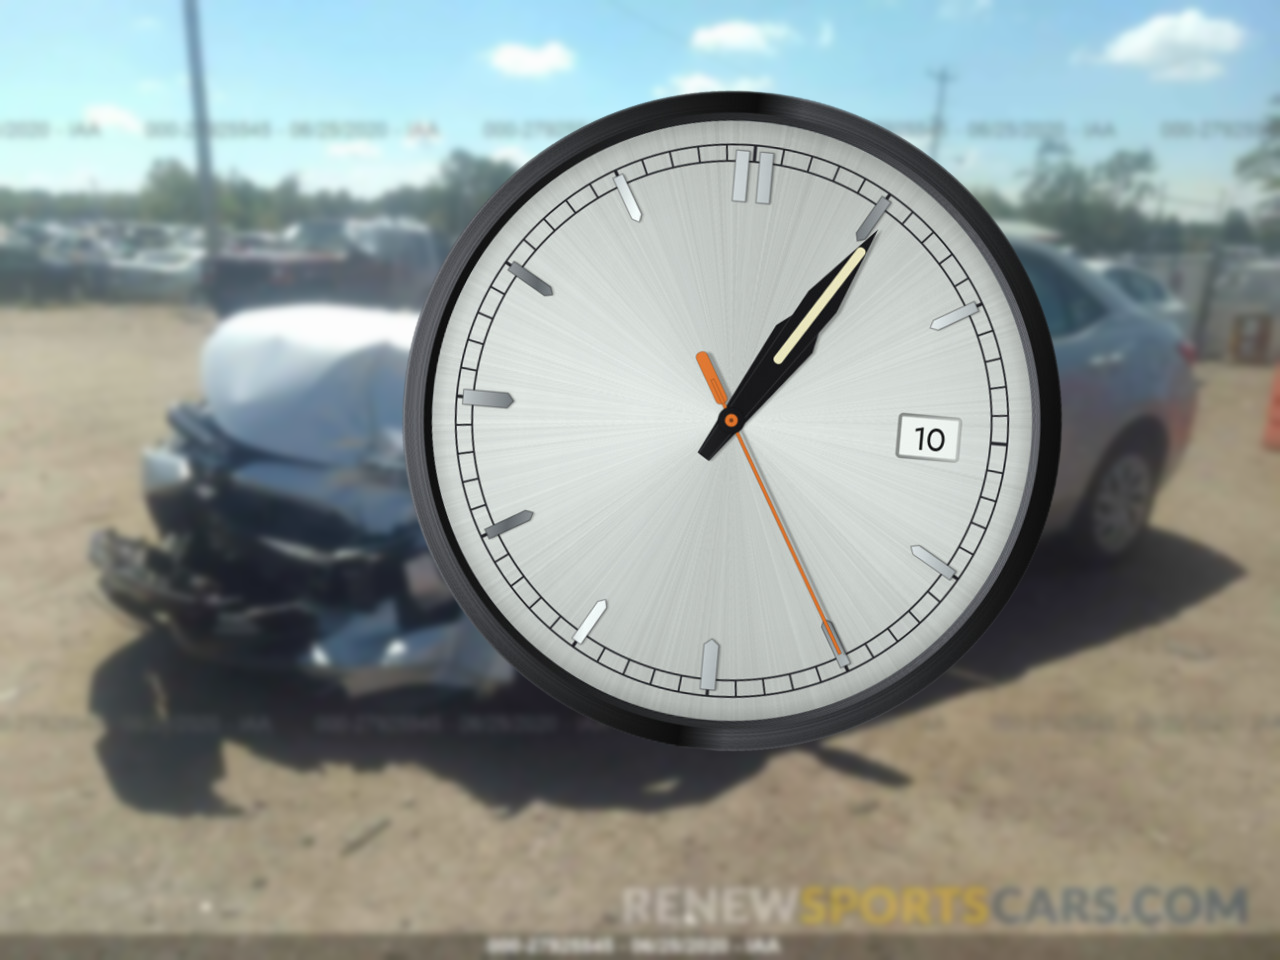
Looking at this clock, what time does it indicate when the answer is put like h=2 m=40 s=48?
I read h=1 m=5 s=25
